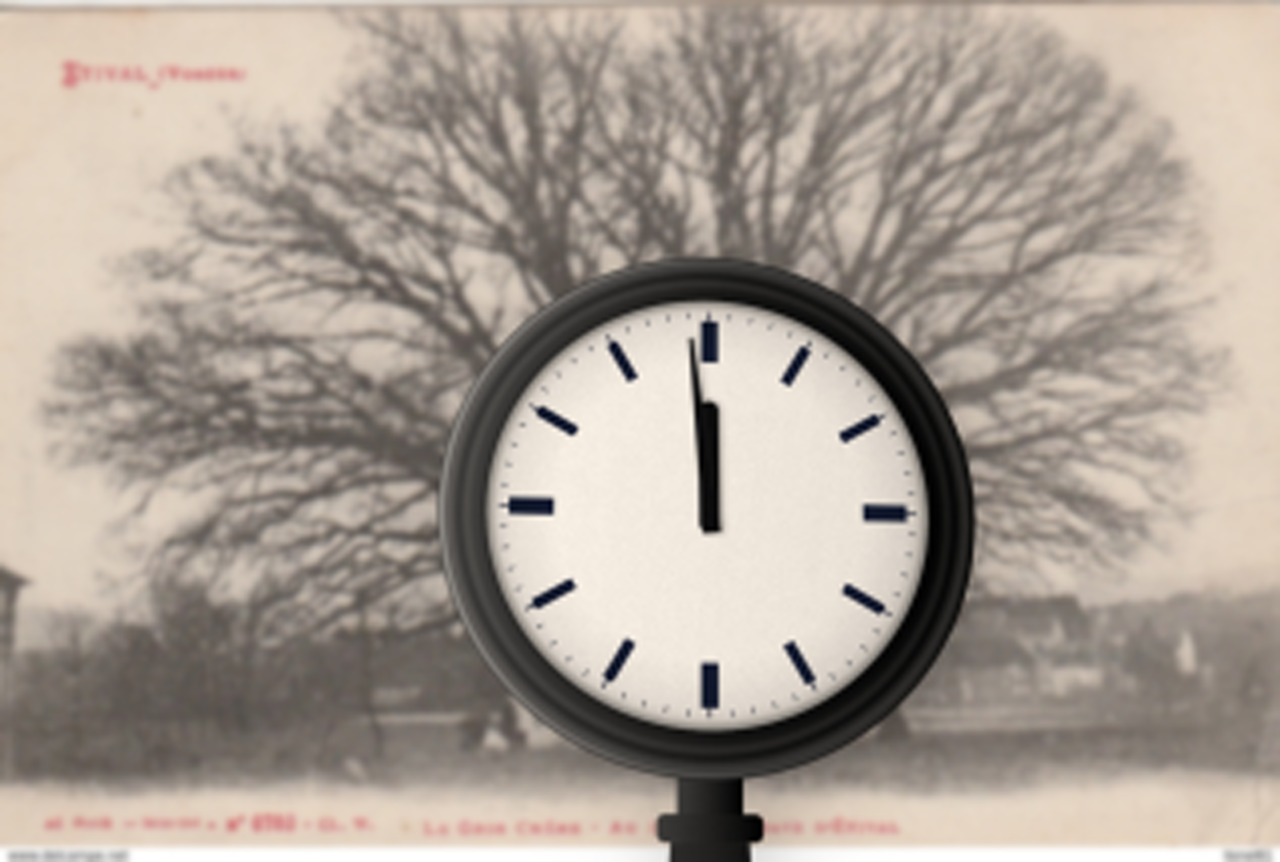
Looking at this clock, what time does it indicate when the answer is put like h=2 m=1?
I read h=11 m=59
